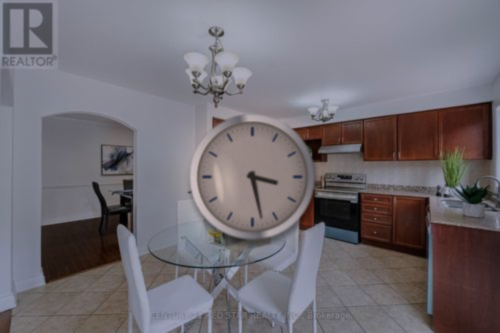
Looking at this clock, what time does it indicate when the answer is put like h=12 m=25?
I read h=3 m=28
